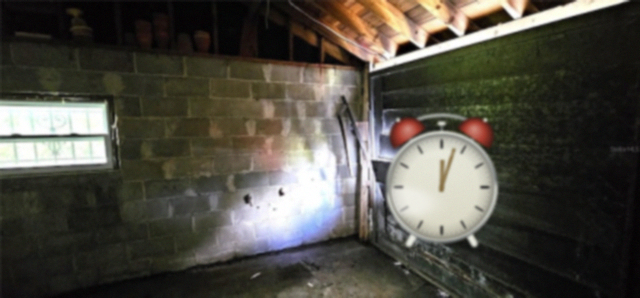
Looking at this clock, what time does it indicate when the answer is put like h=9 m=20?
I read h=12 m=3
